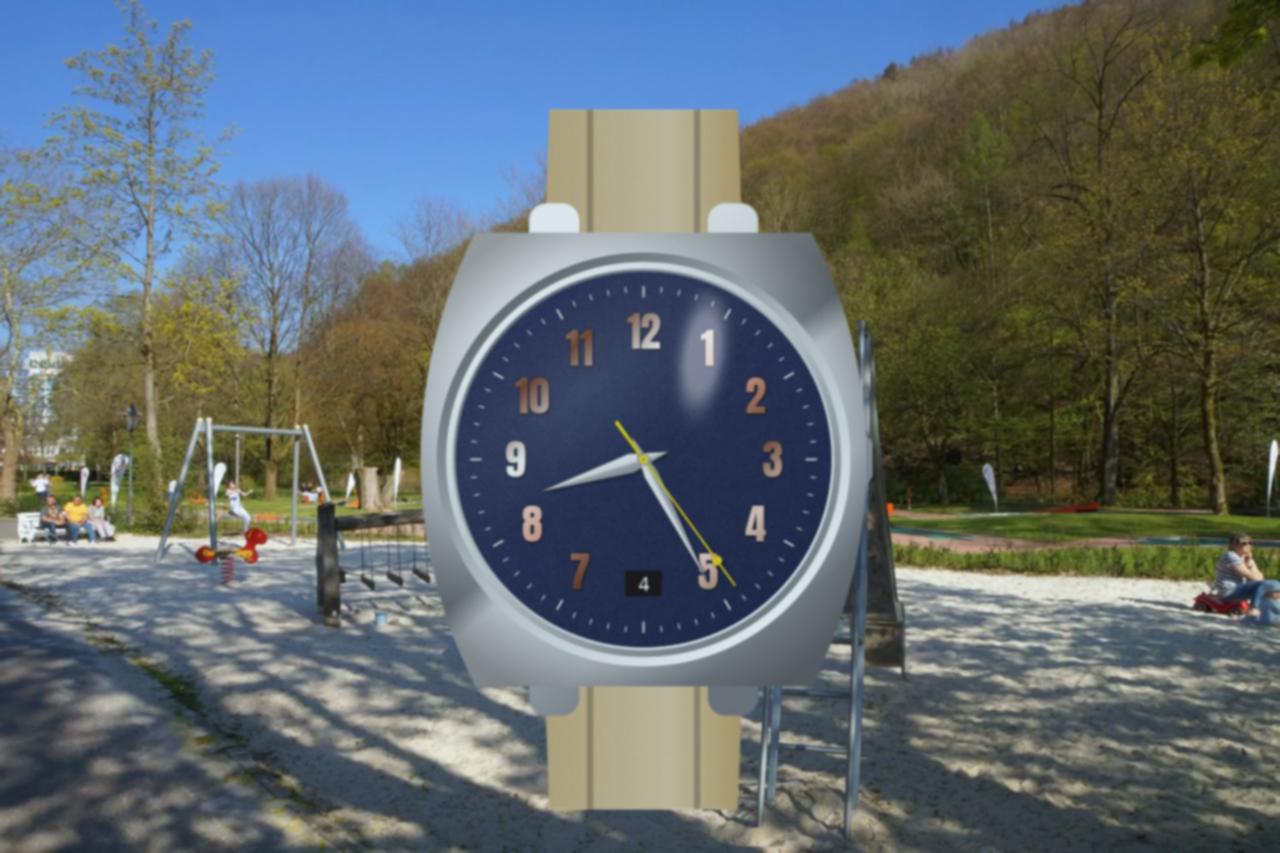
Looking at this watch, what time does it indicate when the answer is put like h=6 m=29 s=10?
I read h=8 m=25 s=24
